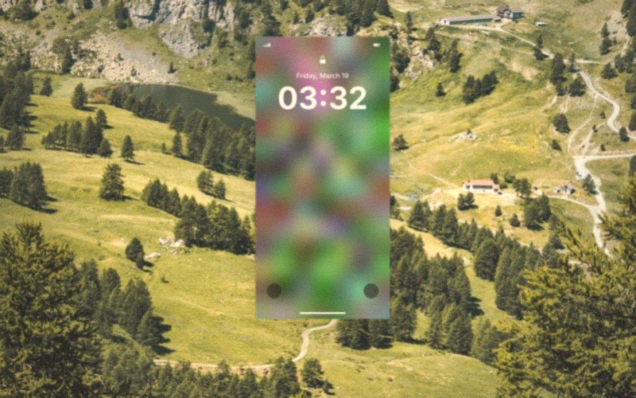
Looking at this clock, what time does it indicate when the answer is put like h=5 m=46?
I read h=3 m=32
